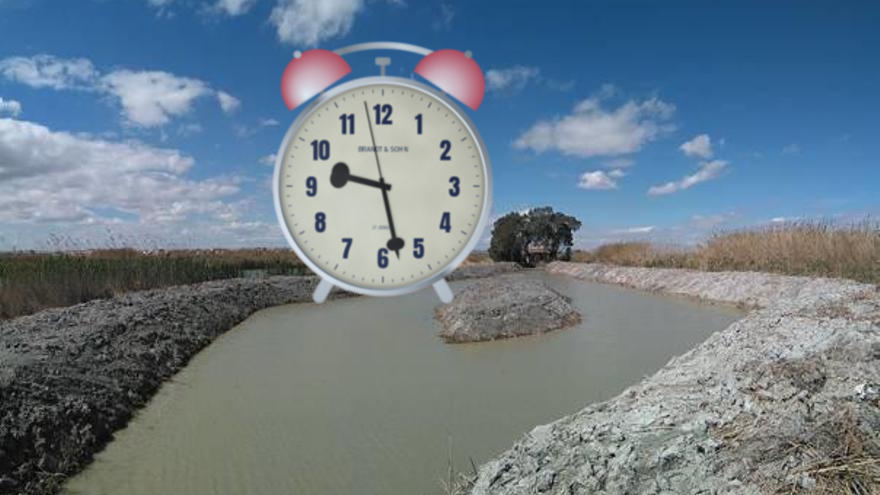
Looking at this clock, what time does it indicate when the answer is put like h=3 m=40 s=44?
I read h=9 m=27 s=58
